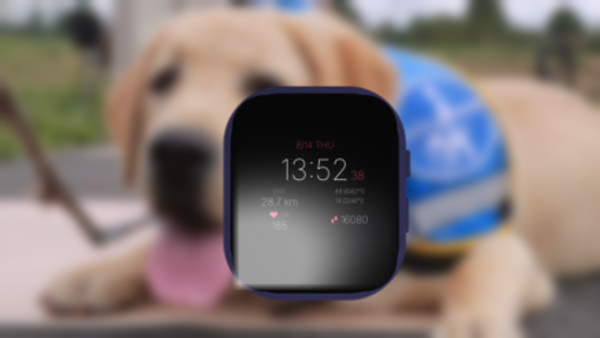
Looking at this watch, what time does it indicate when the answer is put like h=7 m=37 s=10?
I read h=13 m=52 s=38
